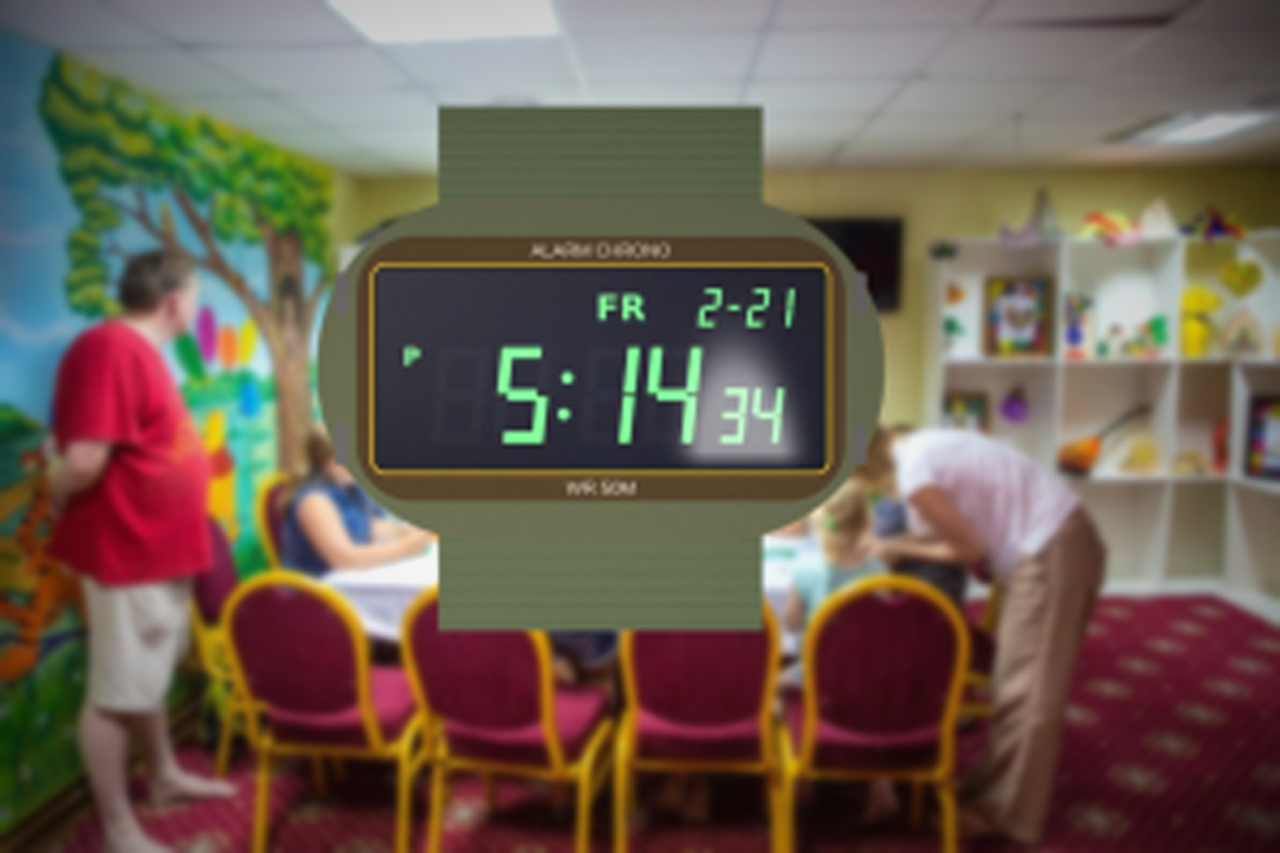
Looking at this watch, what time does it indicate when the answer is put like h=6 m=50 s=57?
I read h=5 m=14 s=34
